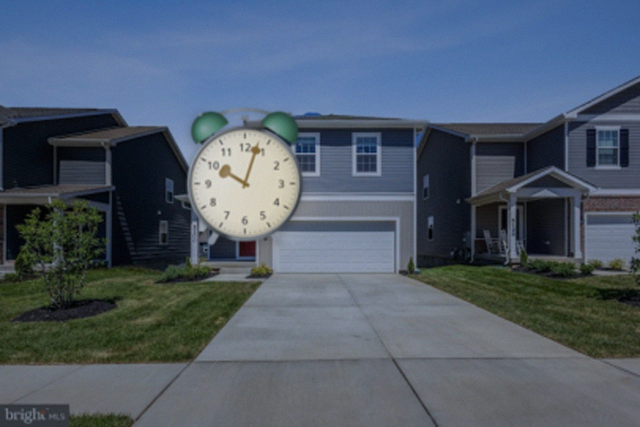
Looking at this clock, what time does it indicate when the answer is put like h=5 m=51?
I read h=10 m=3
